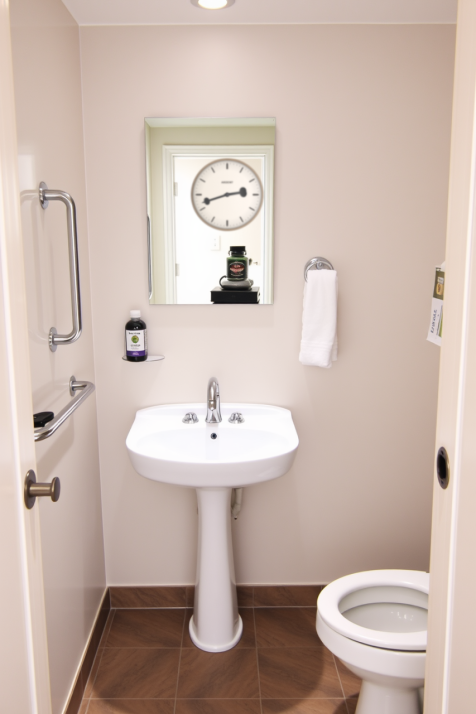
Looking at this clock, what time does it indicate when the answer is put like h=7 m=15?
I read h=2 m=42
